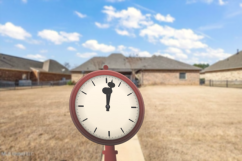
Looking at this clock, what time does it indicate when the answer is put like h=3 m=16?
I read h=12 m=2
